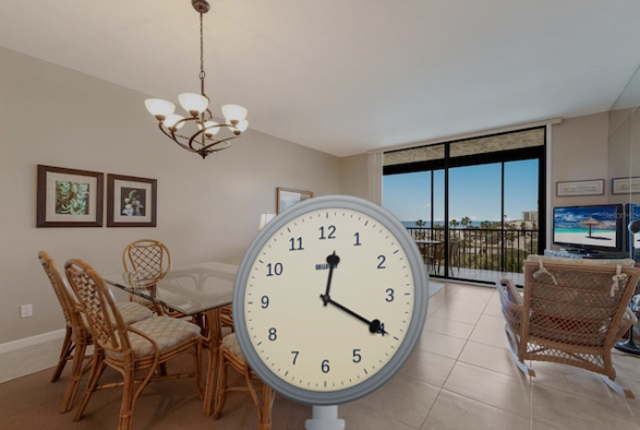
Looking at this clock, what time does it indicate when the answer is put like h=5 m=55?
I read h=12 m=20
